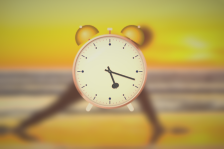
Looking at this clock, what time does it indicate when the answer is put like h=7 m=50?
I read h=5 m=18
